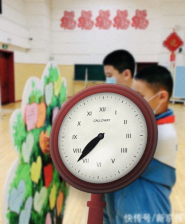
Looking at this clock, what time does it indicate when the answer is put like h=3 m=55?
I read h=7 m=37
